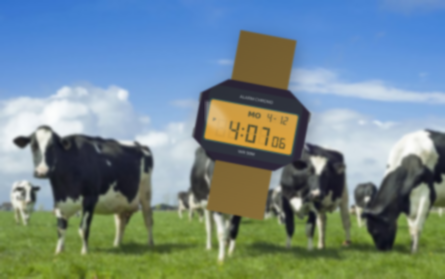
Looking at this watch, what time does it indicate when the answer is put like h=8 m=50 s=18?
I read h=4 m=7 s=6
